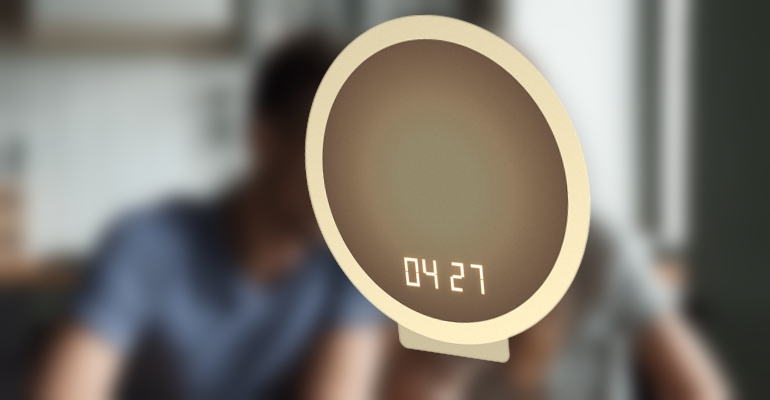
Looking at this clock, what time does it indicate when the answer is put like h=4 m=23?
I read h=4 m=27
